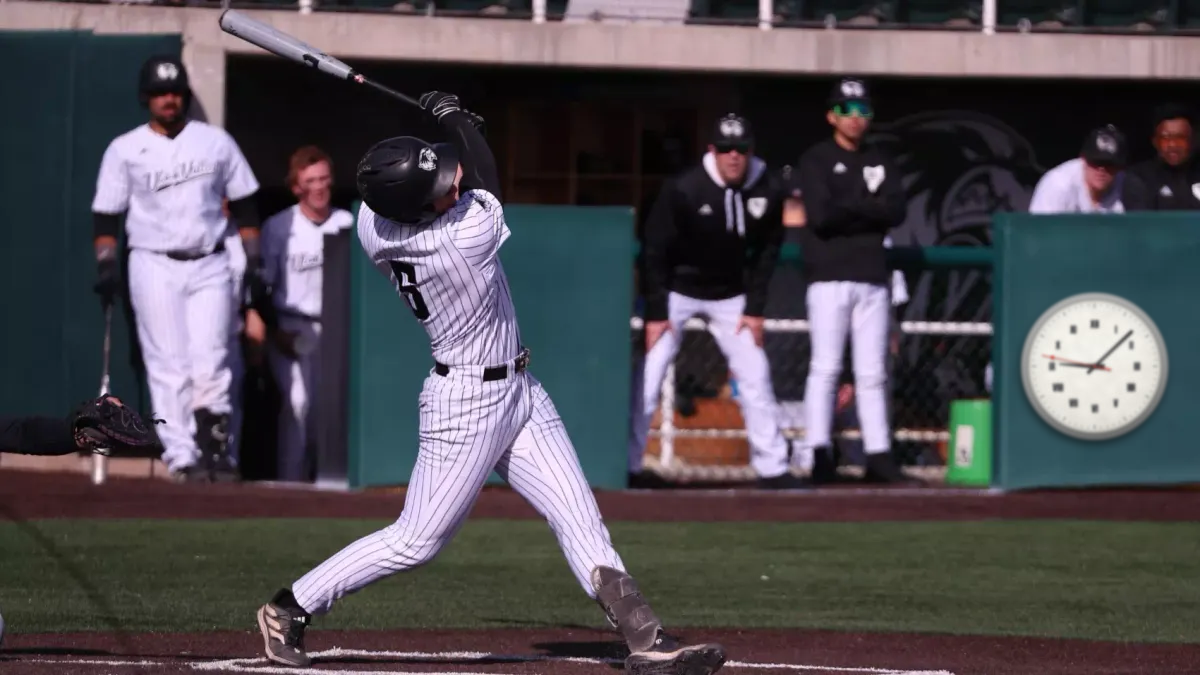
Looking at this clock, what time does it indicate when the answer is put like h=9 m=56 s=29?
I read h=9 m=7 s=47
